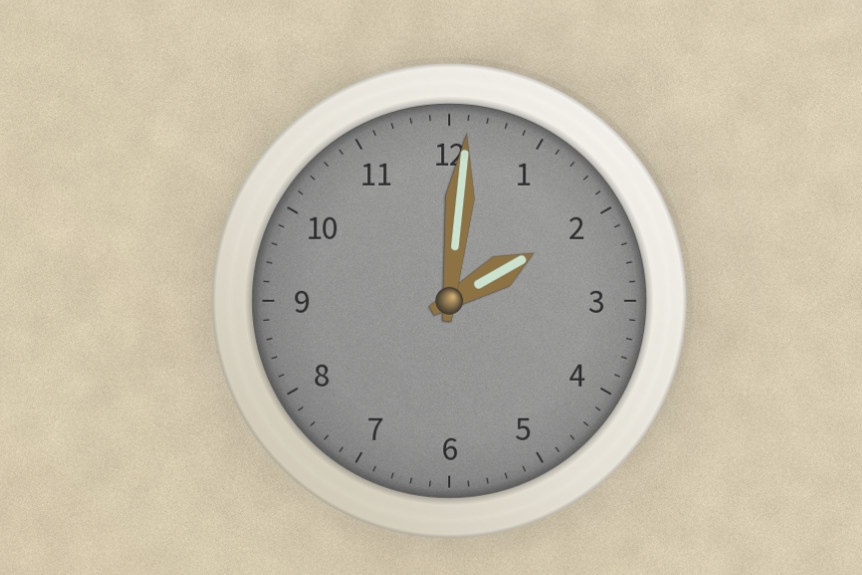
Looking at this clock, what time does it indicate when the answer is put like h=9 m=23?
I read h=2 m=1
